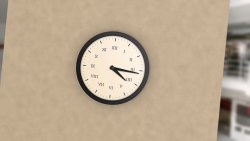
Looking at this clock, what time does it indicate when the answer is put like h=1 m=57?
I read h=4 m=16
